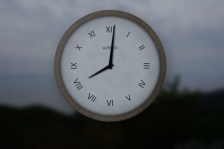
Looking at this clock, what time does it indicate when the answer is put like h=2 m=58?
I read h=8 m=1
